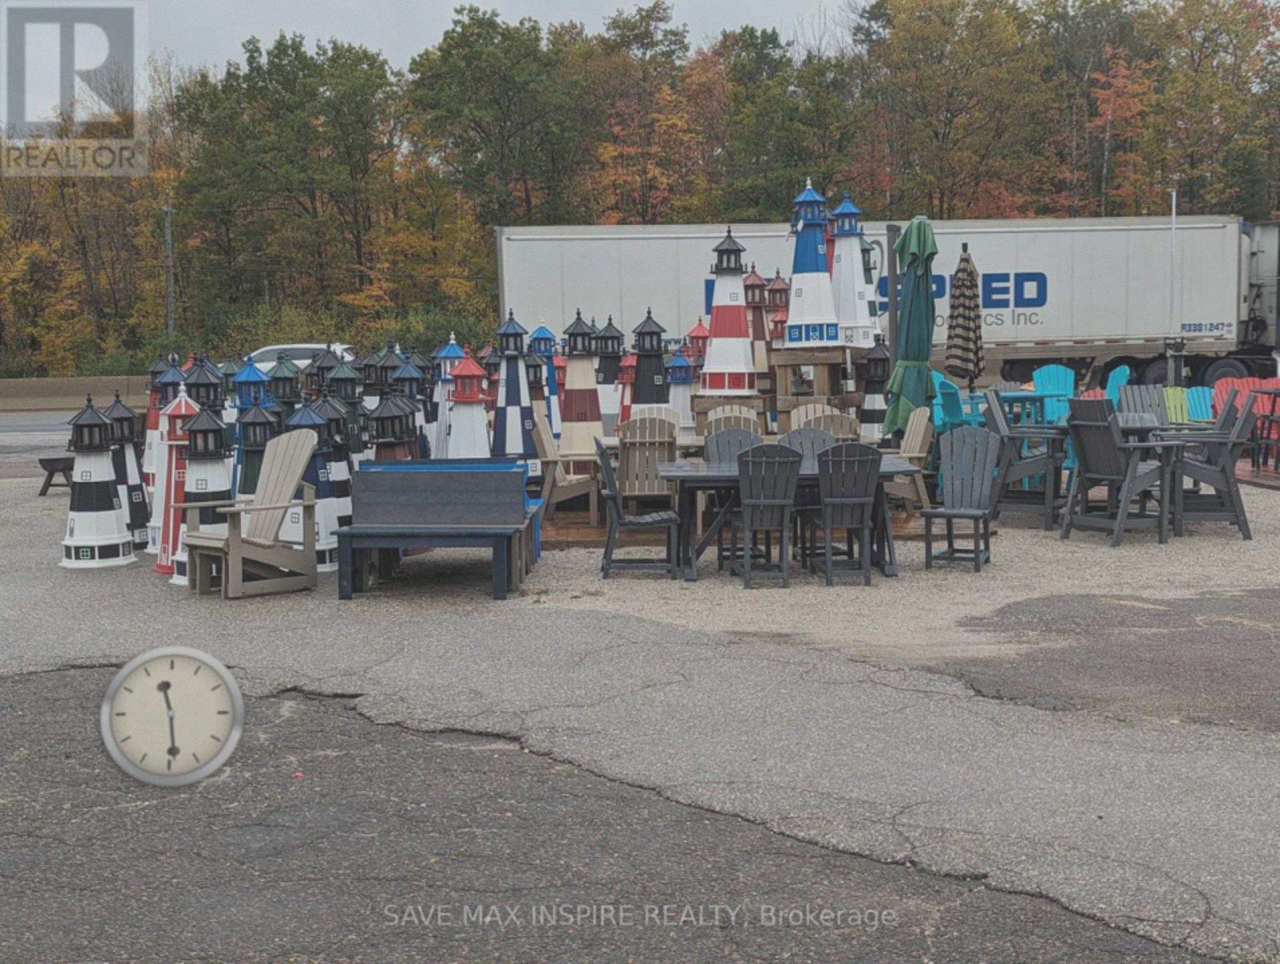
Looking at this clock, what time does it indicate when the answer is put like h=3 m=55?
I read h=11 m=29
